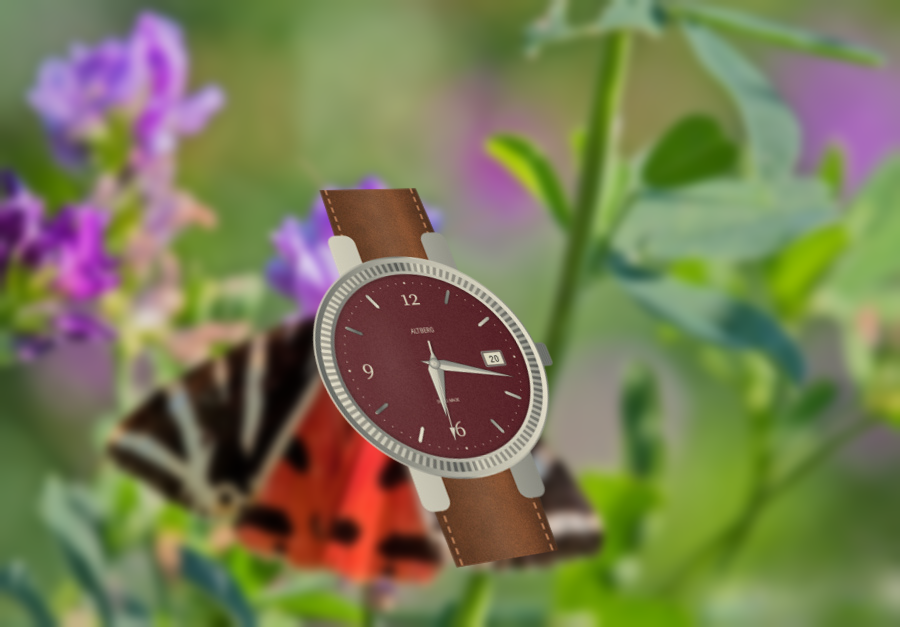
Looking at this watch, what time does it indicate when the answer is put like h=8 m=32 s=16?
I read h=6 m=17 s=31
